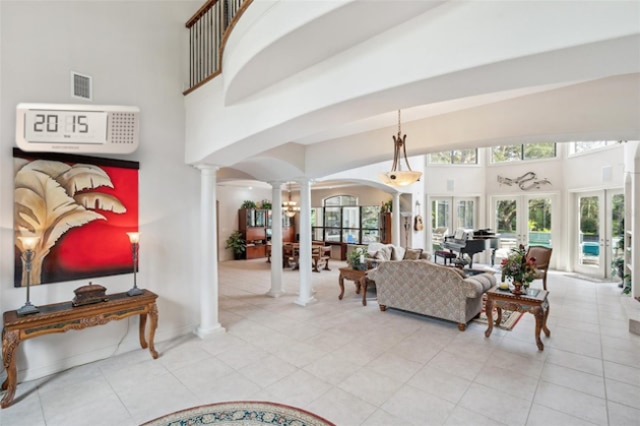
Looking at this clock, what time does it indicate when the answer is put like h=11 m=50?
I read h=20 m=15
